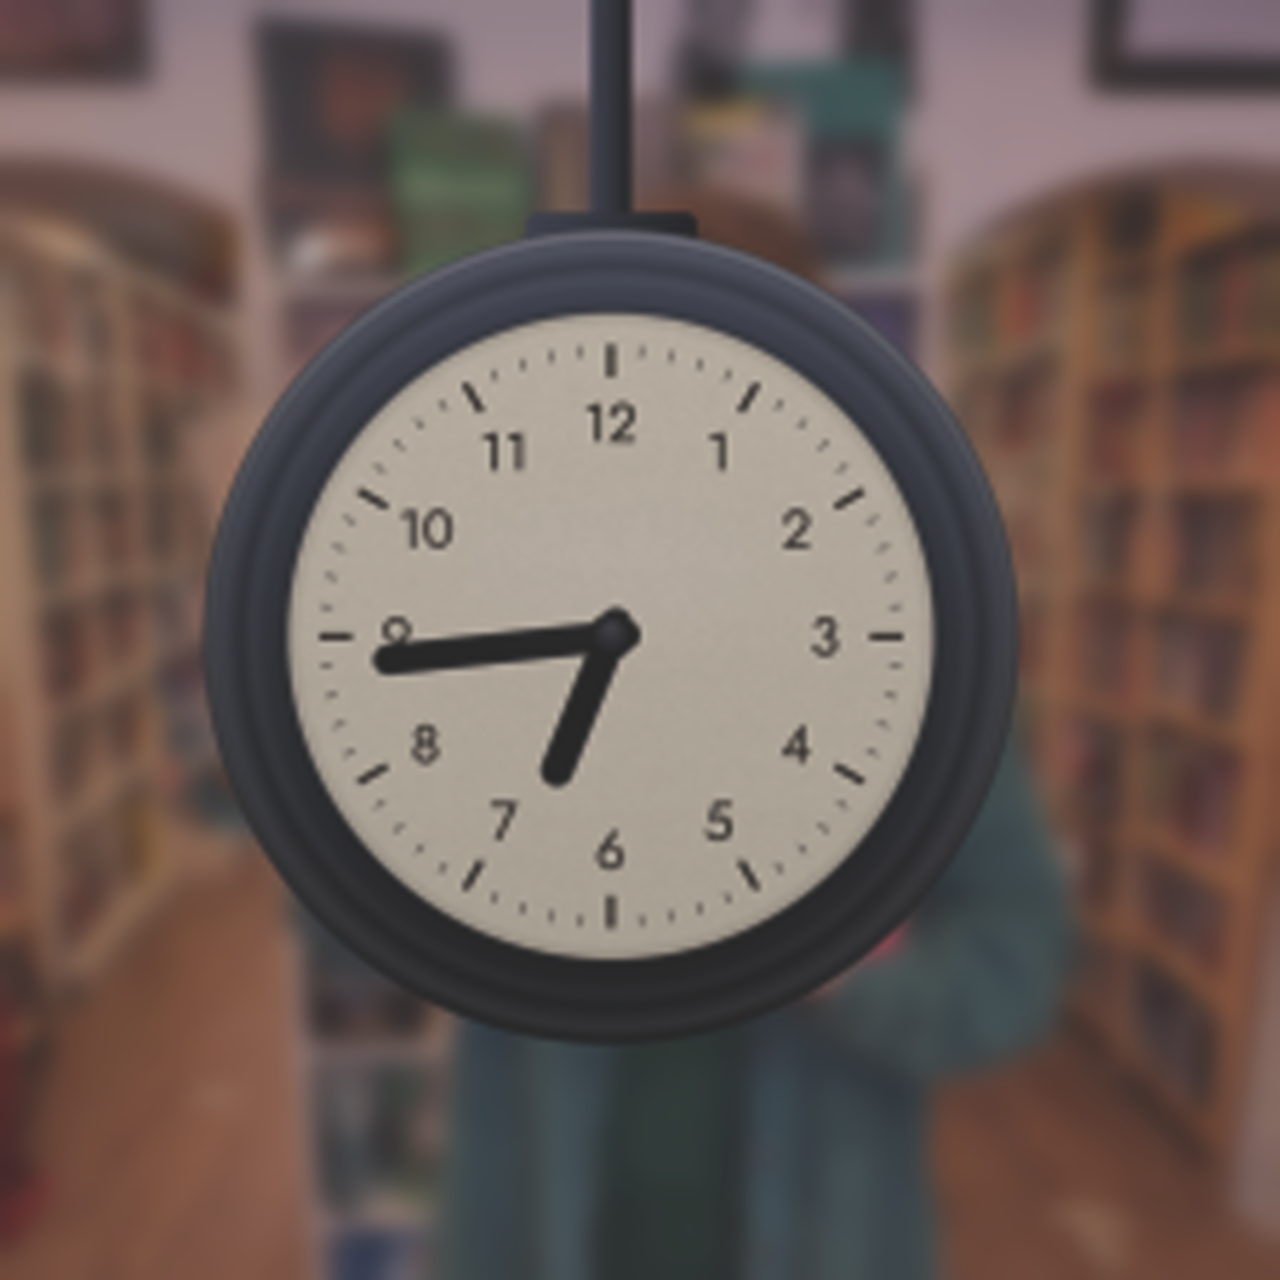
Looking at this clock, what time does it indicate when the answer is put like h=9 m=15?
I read h=6 m=44
